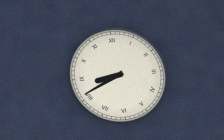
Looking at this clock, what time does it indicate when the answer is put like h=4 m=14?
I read h=8 m=41
